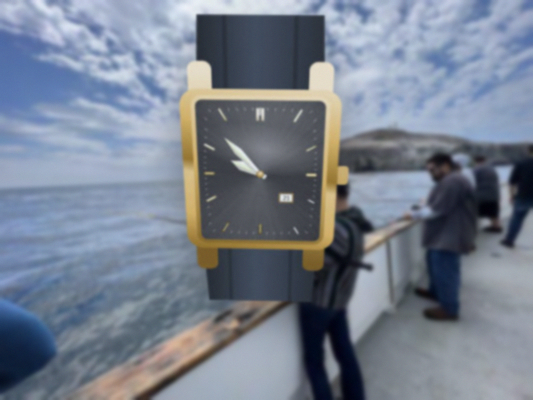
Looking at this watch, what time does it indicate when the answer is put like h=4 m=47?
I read h=9 m=53
